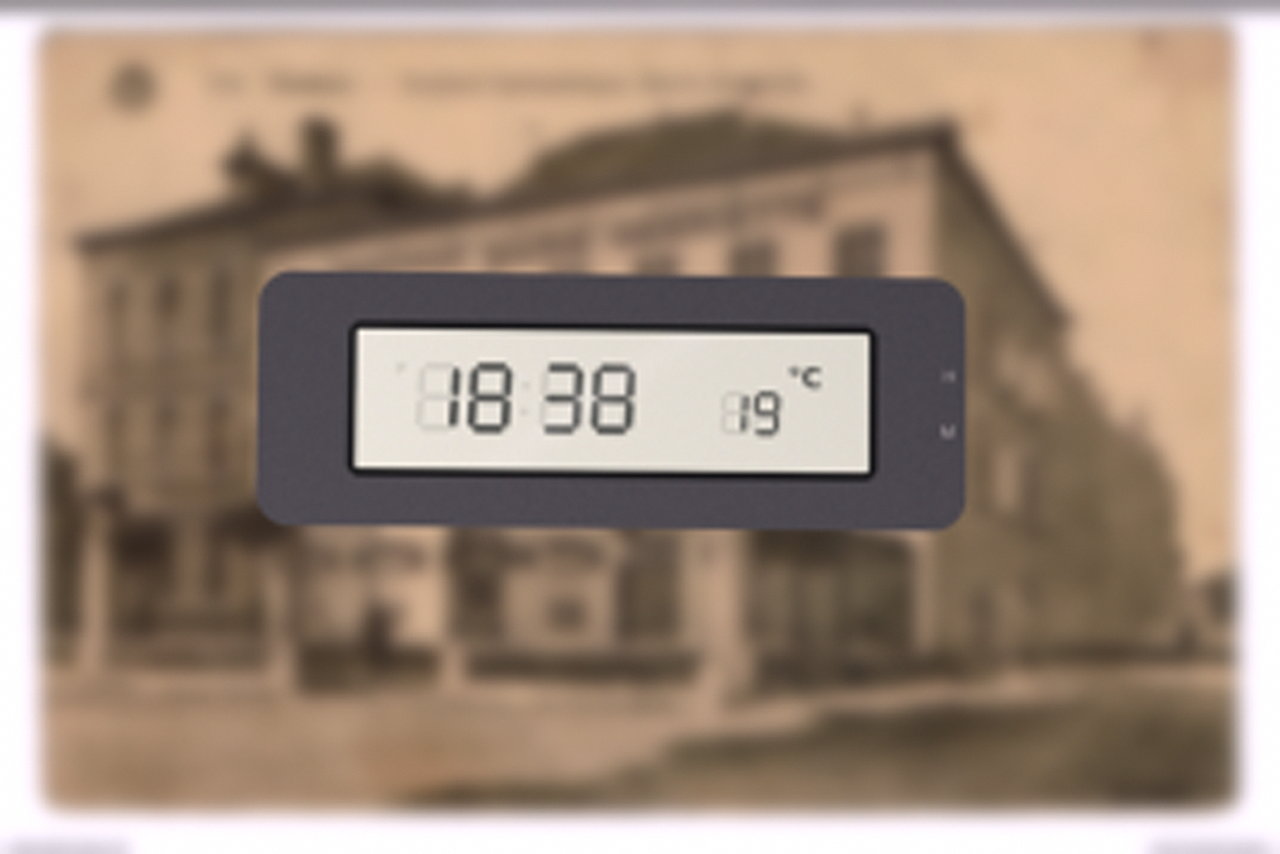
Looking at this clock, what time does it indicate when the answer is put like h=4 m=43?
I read h=18 m=38
